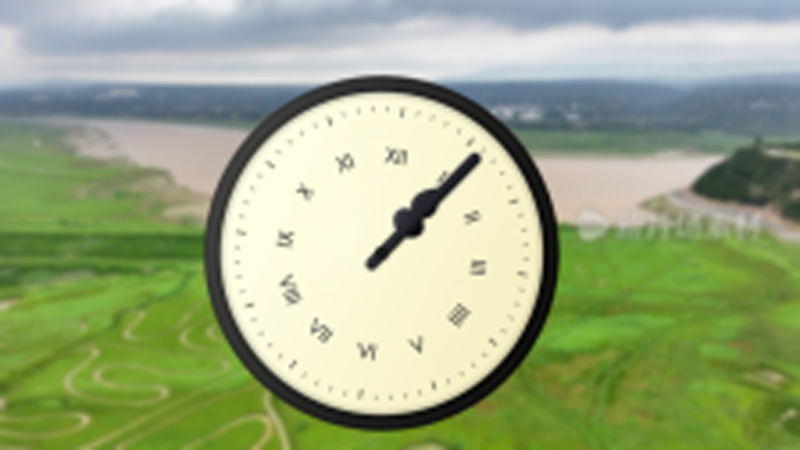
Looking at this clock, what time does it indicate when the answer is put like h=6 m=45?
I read h=1 m=6
